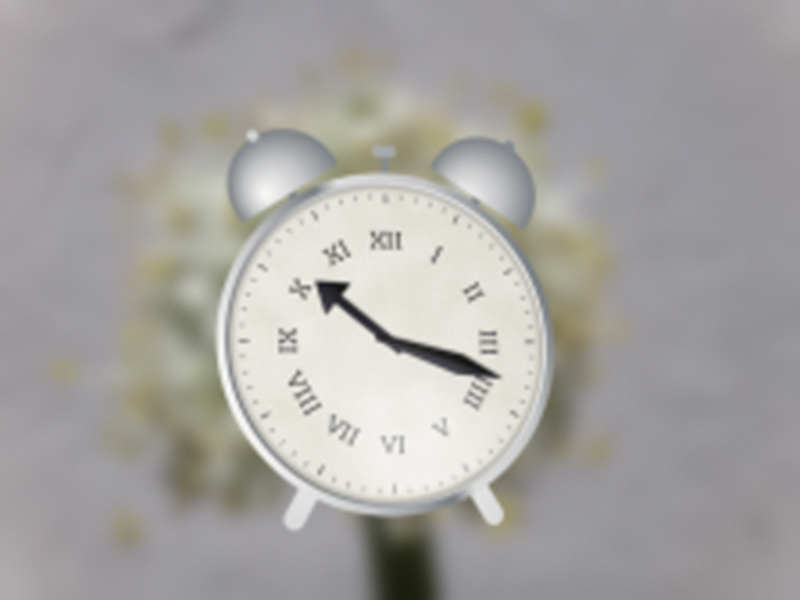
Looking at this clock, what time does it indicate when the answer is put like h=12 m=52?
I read h=10 m=18
